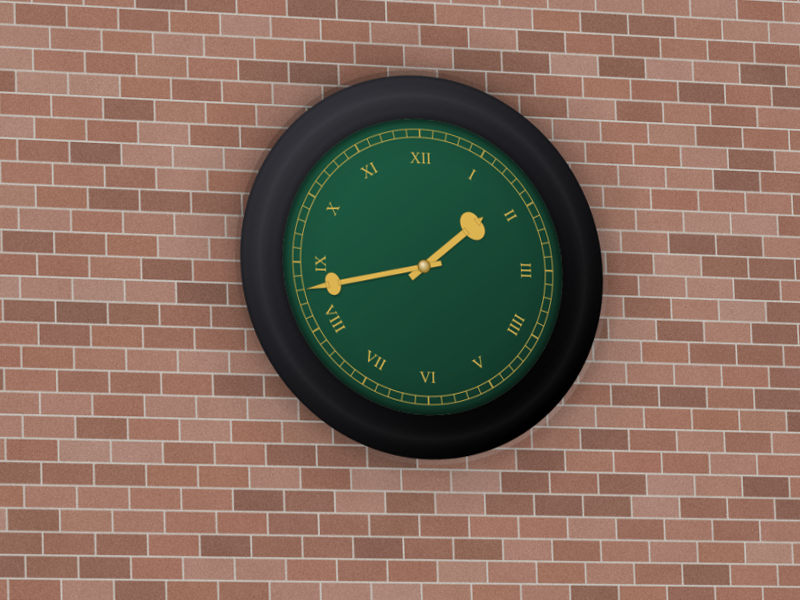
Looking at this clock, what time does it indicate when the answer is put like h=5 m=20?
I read h=1 m=43
